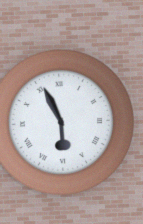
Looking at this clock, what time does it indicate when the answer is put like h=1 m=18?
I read h=5 m=56
